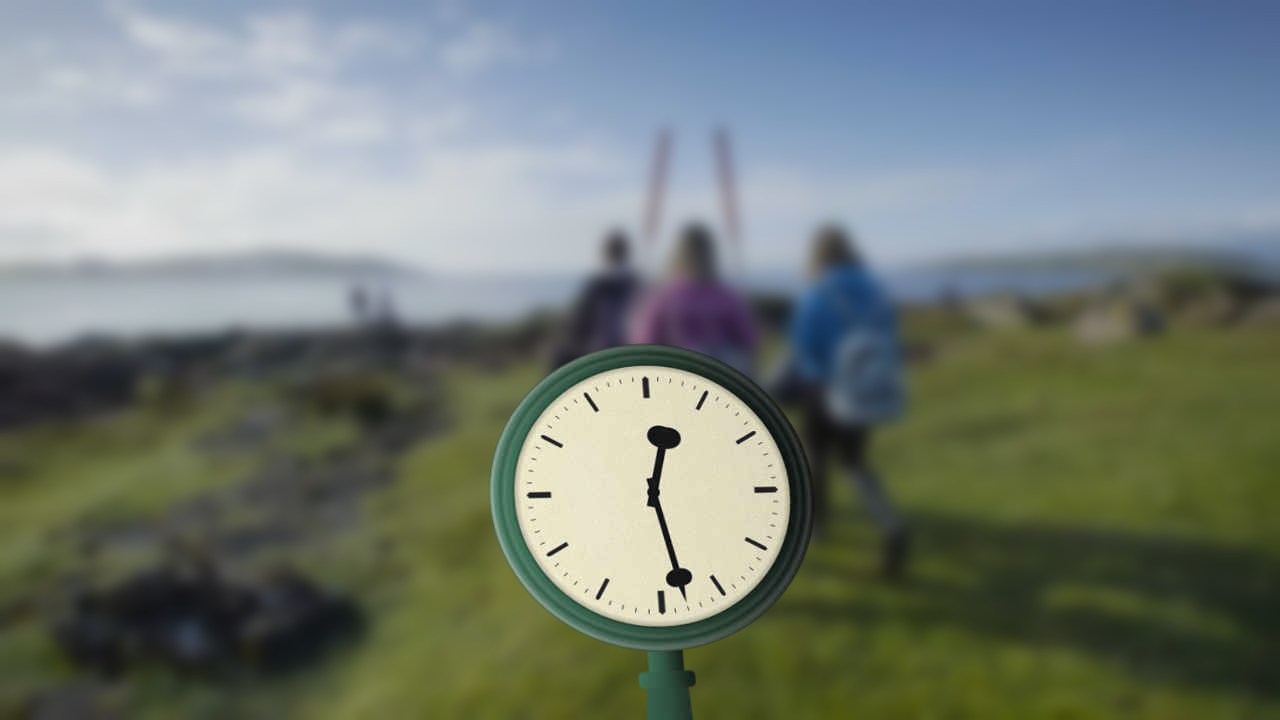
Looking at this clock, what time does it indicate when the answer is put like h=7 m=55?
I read h=12 m=28
